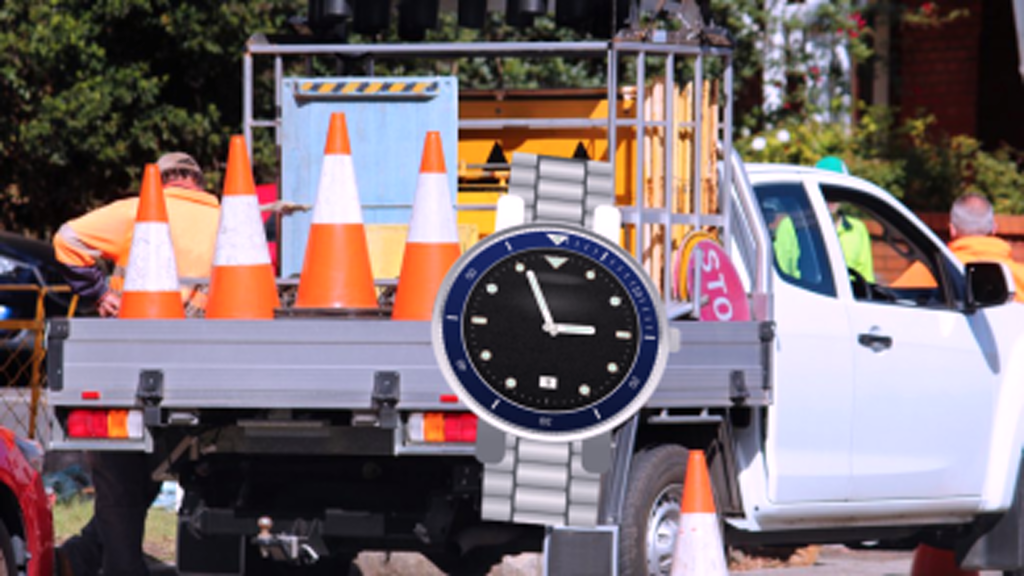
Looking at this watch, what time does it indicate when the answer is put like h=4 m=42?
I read h=2 m=56
